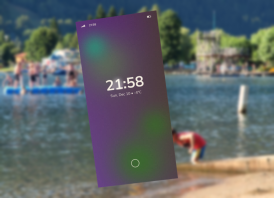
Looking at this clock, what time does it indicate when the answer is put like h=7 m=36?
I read h=21 m=58
